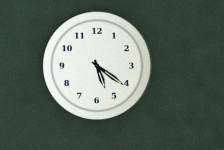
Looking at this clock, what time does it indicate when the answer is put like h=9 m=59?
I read h=5 m=21
